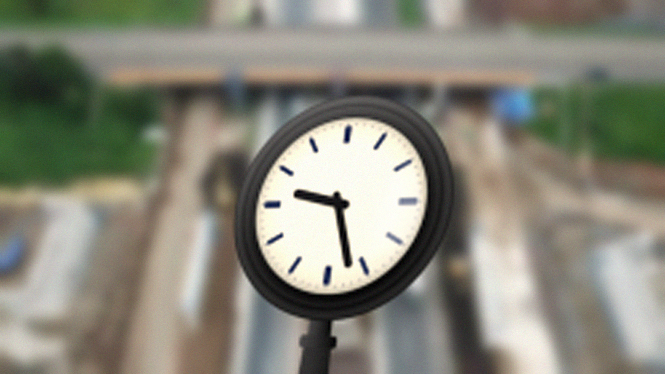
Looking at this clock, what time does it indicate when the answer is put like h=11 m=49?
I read h=9 m=27
